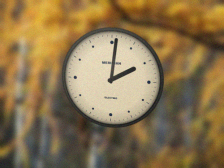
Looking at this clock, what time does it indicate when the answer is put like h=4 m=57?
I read h=2 m=1
